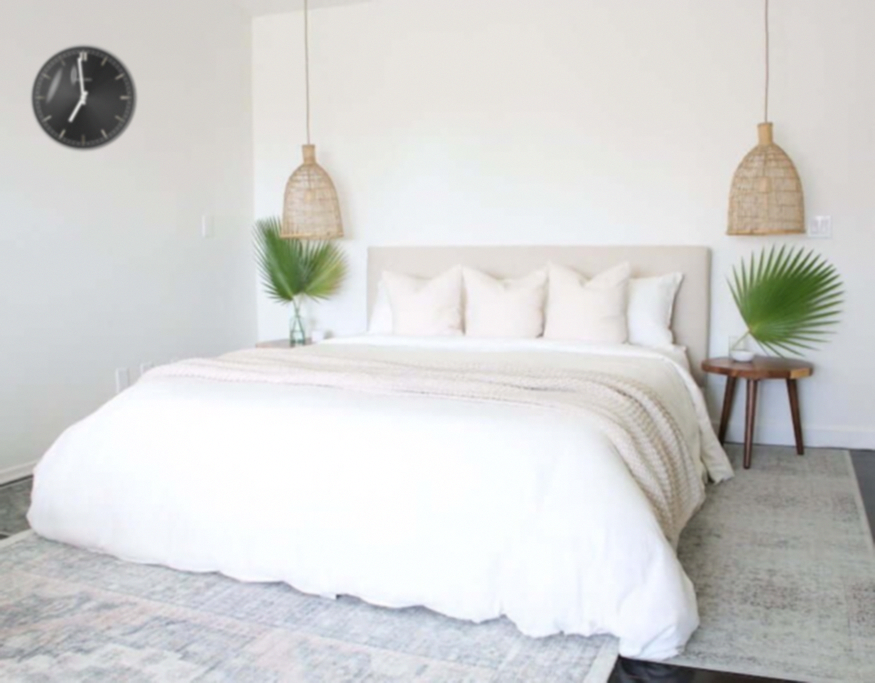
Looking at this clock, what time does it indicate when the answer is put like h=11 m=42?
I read h=6 m=59
